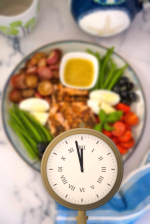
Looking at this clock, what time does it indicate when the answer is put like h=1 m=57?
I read h=11 m=58
